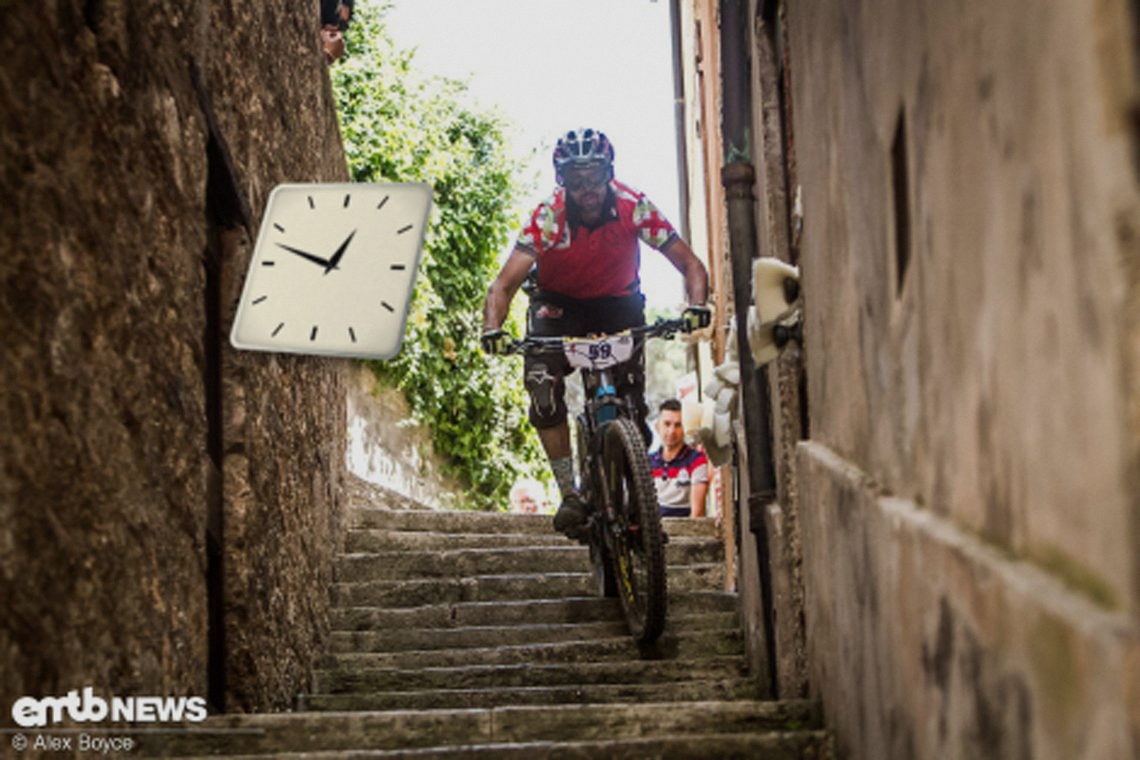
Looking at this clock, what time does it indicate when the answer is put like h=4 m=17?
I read h=12 m=48
